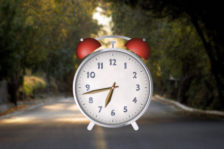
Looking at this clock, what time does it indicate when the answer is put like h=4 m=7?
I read h=6 m=43
